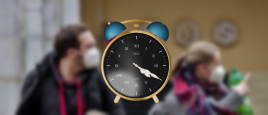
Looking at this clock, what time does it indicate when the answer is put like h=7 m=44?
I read h=4 m=20
